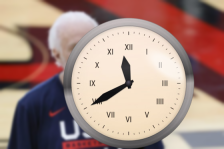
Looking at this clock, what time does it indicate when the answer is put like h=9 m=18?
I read h=11 m=40
